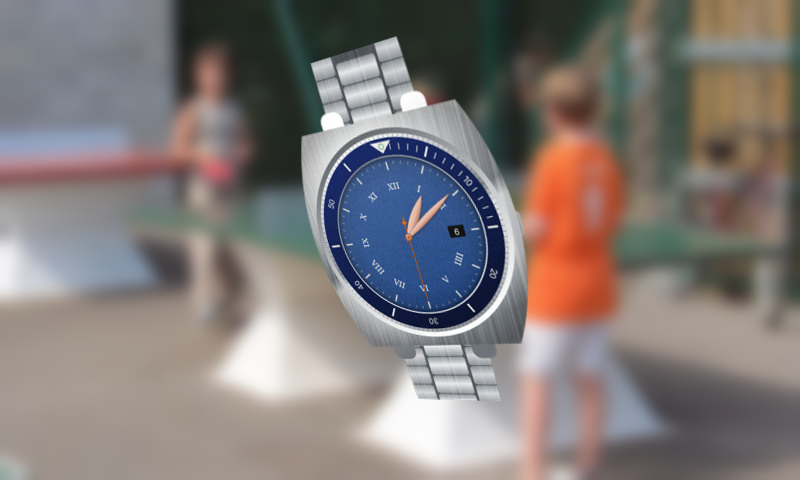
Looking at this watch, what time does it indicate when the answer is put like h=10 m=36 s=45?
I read h=1 m=9 s=30
